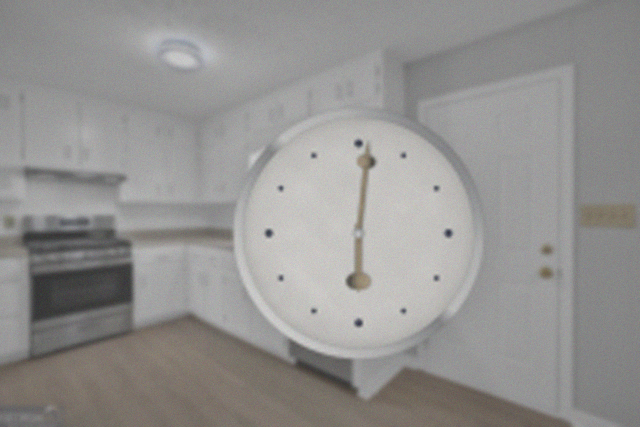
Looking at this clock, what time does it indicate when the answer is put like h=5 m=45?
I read h=6 m=1
